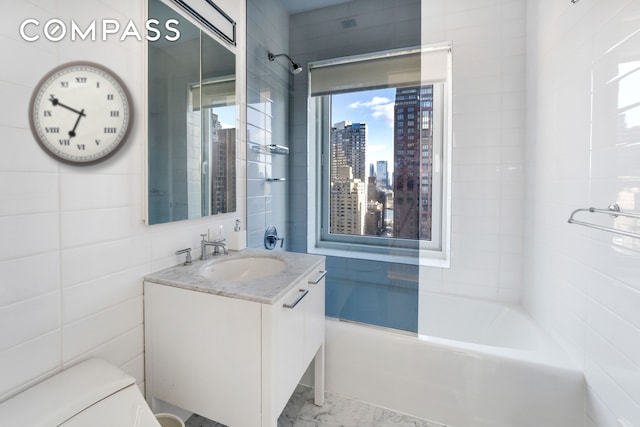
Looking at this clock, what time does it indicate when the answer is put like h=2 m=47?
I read h=6 m=49
